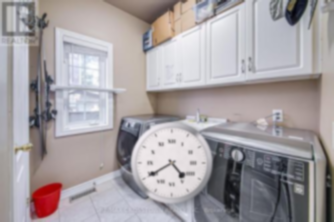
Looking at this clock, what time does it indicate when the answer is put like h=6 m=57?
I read h=4 m=40
